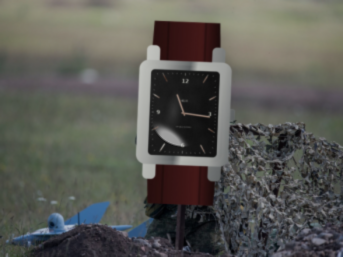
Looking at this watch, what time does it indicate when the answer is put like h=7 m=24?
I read h=11 m=16
